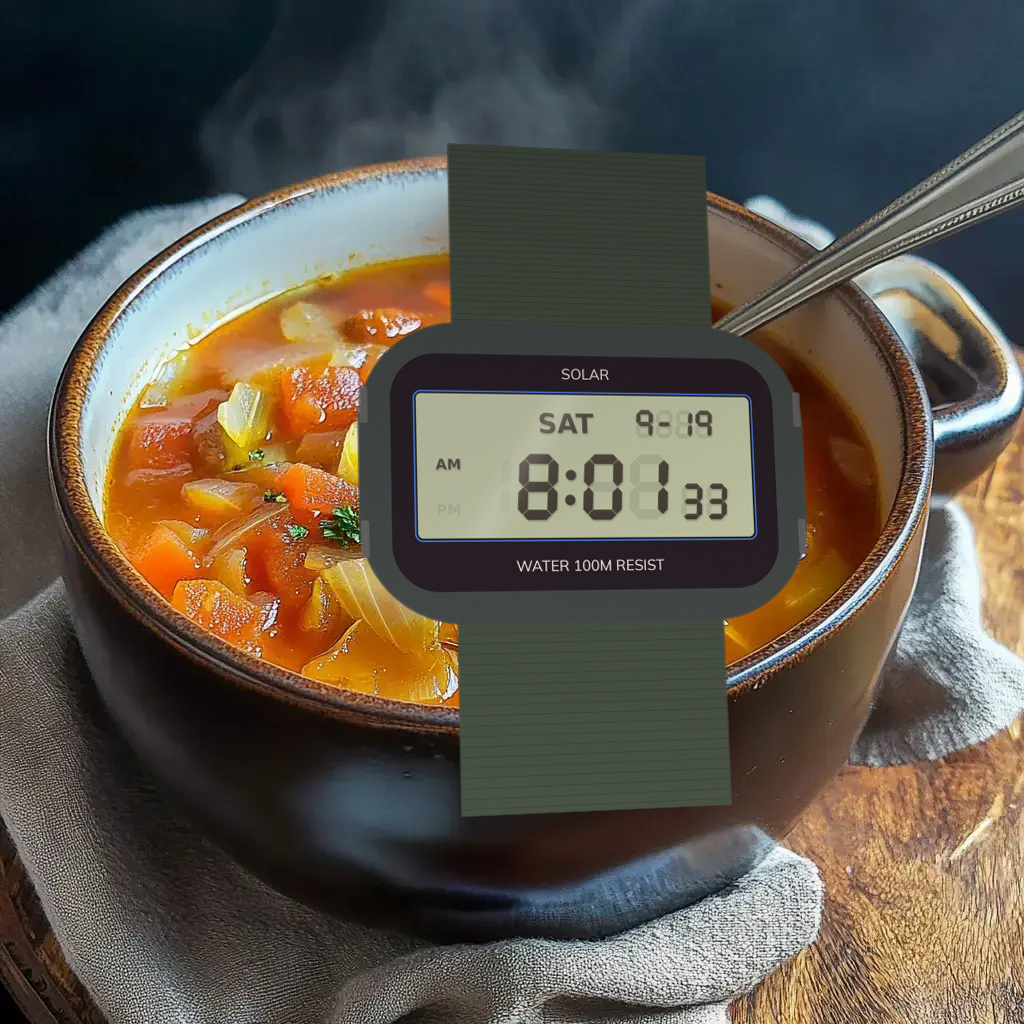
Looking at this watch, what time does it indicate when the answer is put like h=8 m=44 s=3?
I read h=8 m=1 s=33
